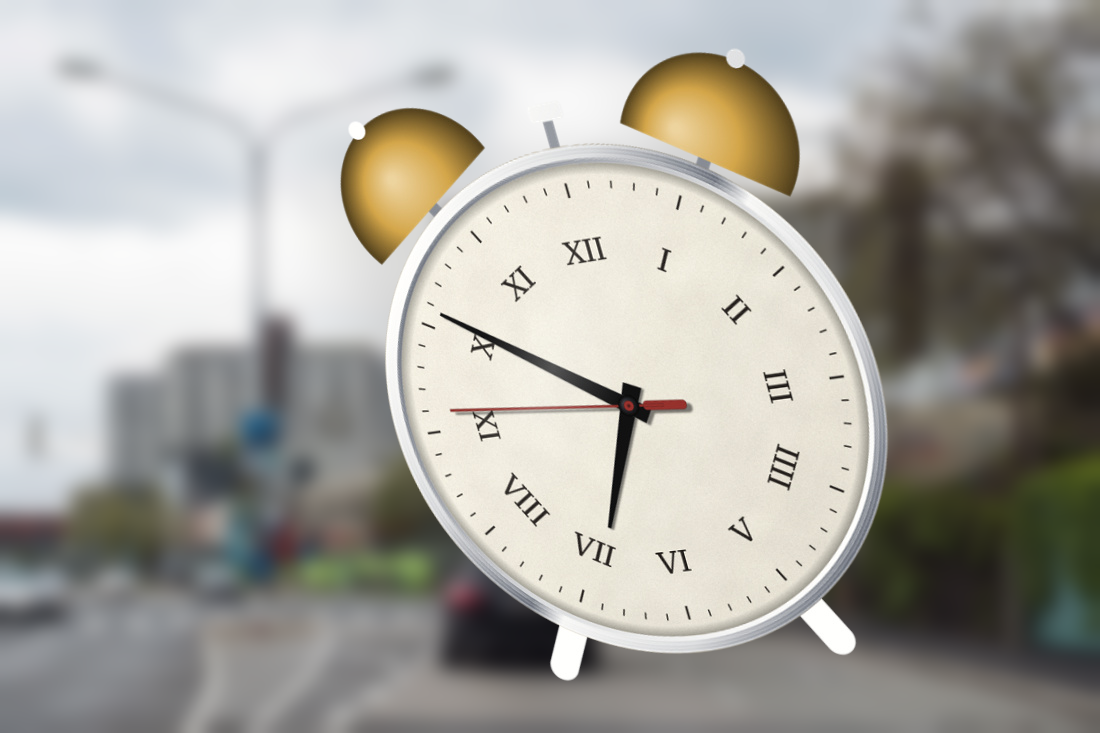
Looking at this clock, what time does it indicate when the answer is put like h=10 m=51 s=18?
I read h=6 m=50 s=46
